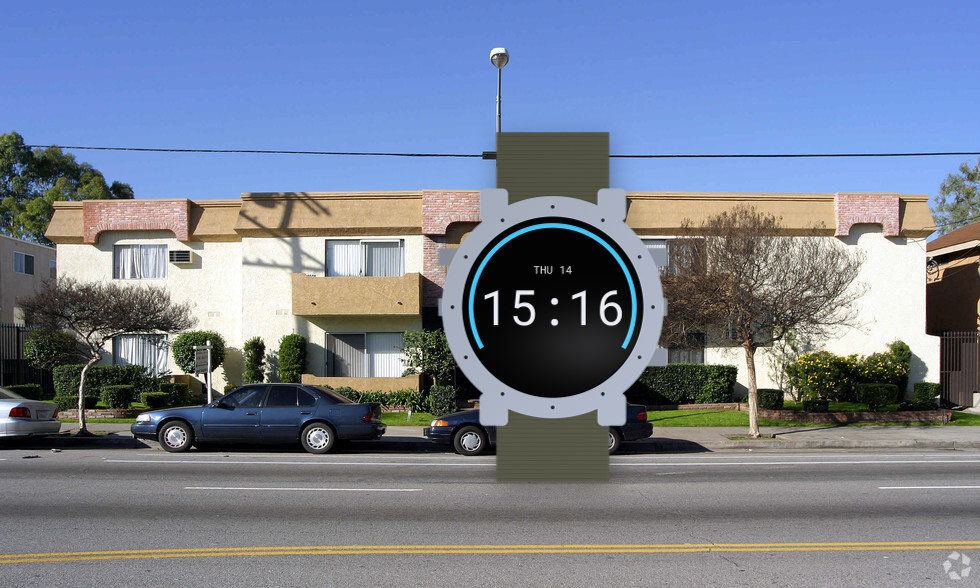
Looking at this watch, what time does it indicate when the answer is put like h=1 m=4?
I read h=15 m=16
